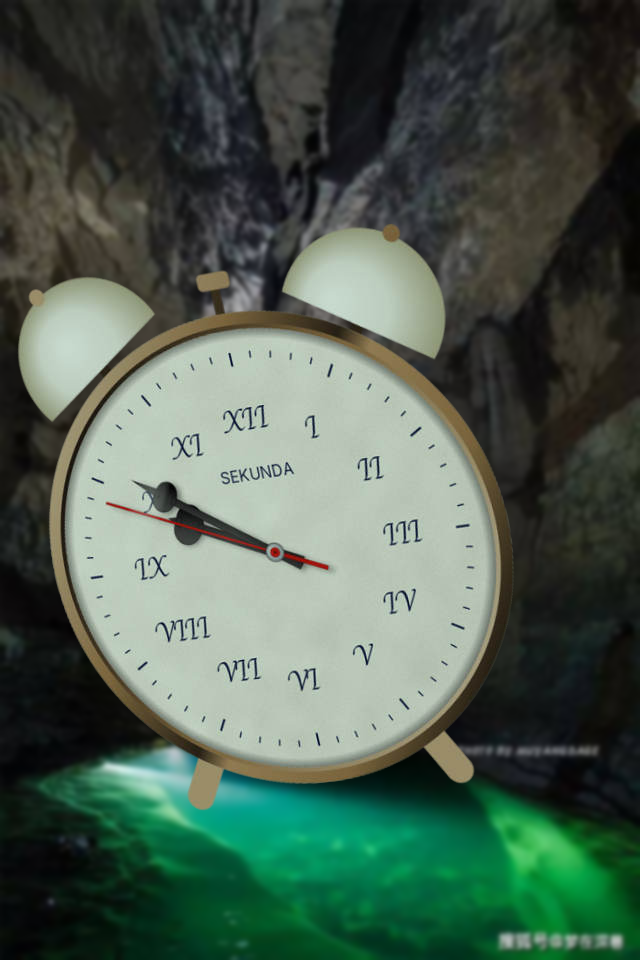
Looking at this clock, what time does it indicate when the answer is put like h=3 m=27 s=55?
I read h=9 m=50 s=49
